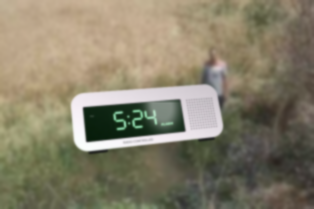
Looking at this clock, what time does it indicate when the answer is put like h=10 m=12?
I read h=5 m=24
